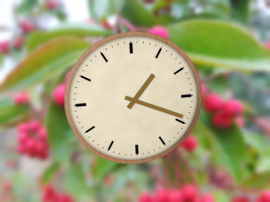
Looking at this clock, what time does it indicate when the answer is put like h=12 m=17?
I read h=1 m=19
